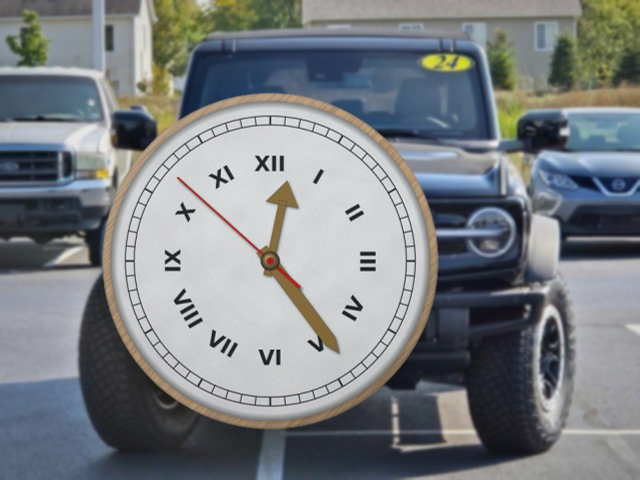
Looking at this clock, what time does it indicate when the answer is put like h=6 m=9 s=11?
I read h=12 m=23 s=52
